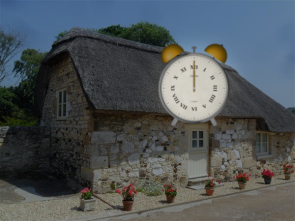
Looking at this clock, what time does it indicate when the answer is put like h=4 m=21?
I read h=12 m=0
